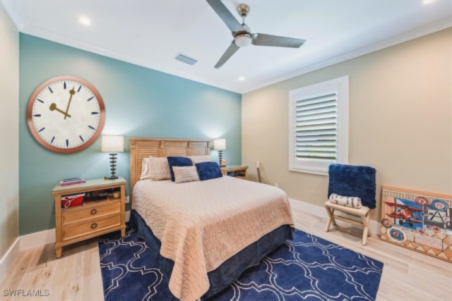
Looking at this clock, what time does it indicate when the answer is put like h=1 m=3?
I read h=10 m=3
